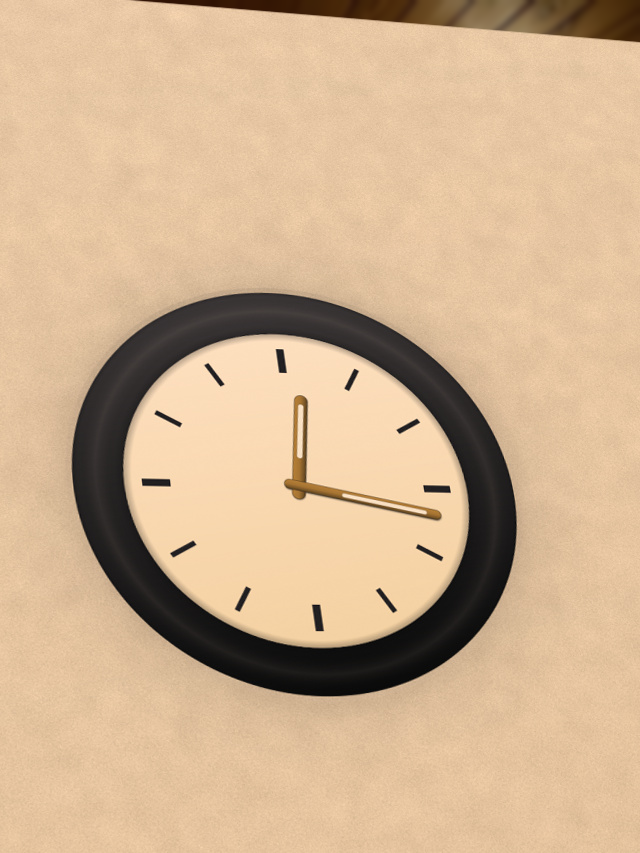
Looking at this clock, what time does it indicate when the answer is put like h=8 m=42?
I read h=12 m=17
